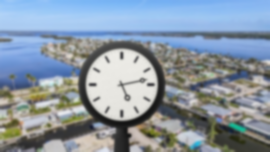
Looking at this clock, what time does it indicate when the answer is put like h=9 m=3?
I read h=5 m=13
